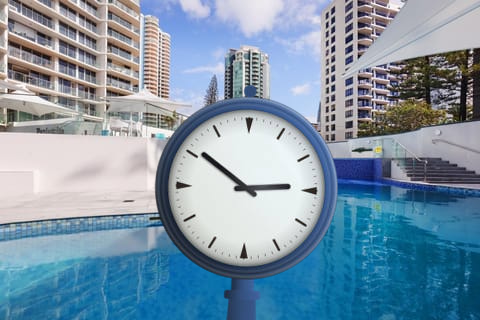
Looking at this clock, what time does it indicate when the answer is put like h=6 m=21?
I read h=2 m=51
